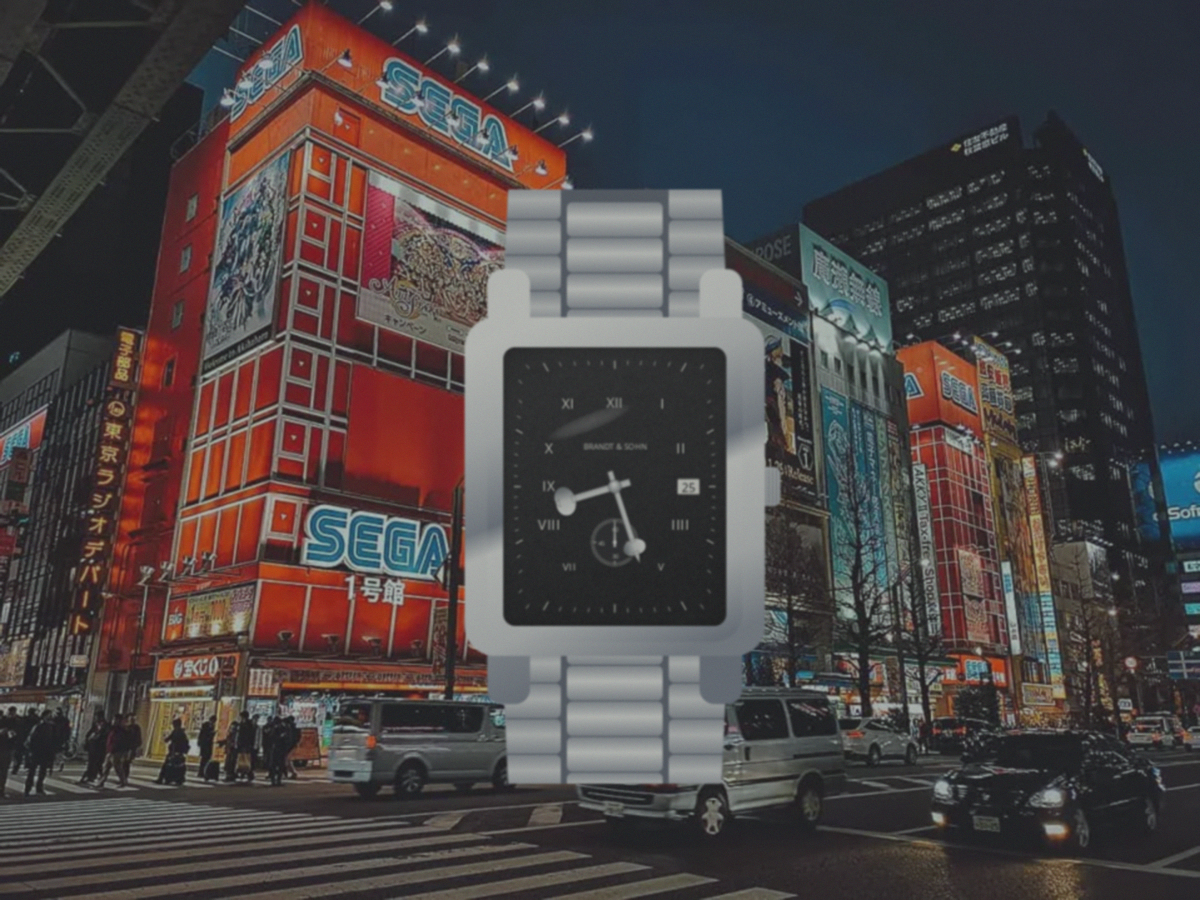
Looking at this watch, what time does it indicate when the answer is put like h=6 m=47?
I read h=8 m=27
